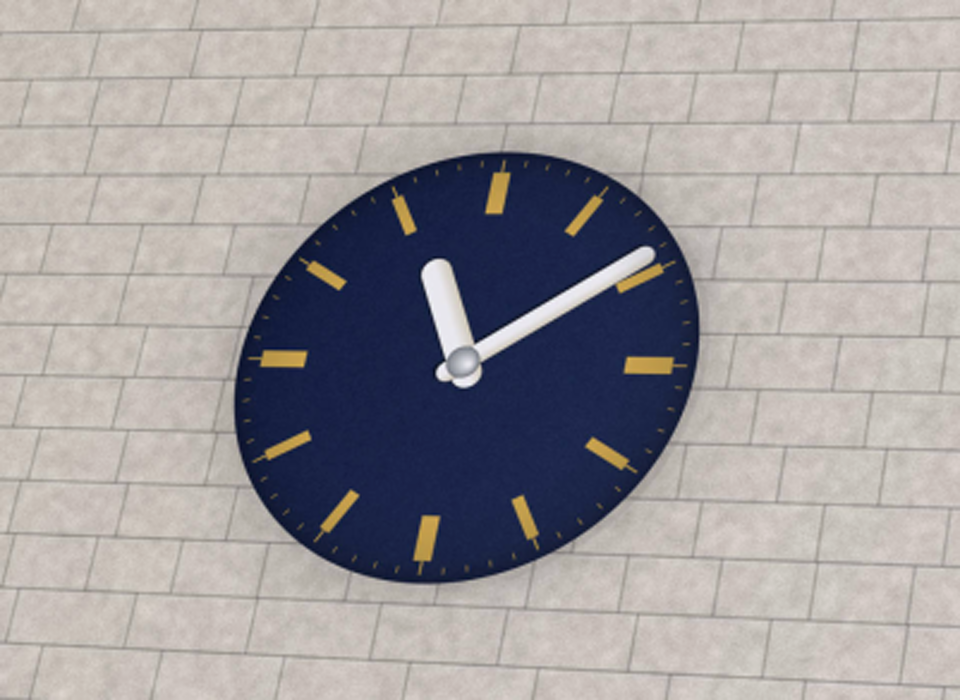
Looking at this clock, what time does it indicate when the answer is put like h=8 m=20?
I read h=11 m=9
